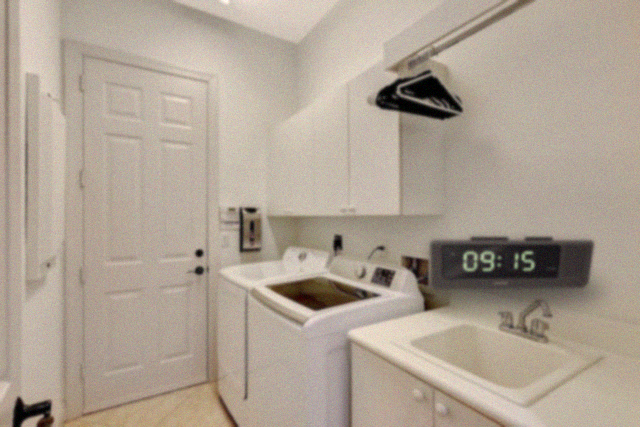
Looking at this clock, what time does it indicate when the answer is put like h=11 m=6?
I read h=9 m=15
